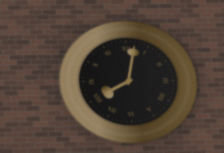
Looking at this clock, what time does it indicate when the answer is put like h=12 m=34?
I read h=8 m=2
